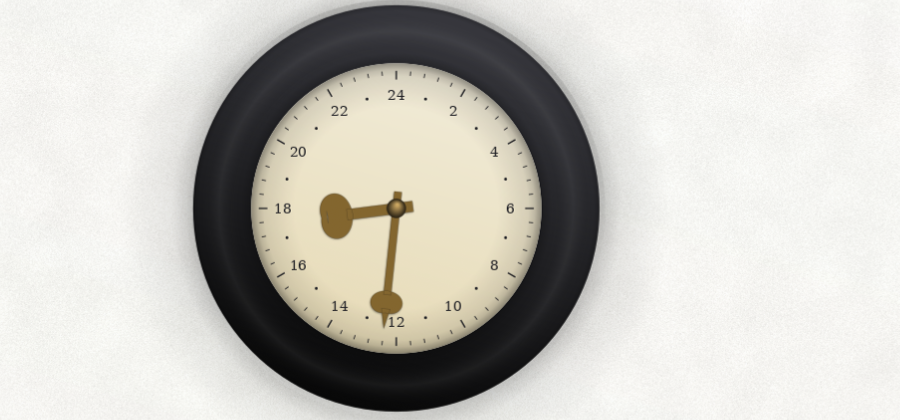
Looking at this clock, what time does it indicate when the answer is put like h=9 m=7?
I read h=17 m=31
